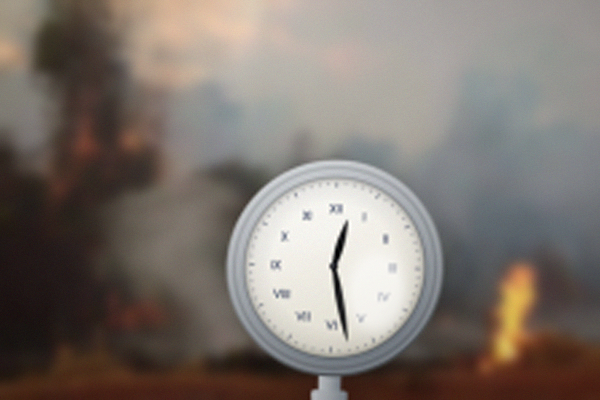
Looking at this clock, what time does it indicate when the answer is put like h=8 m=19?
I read h=12 m=28
